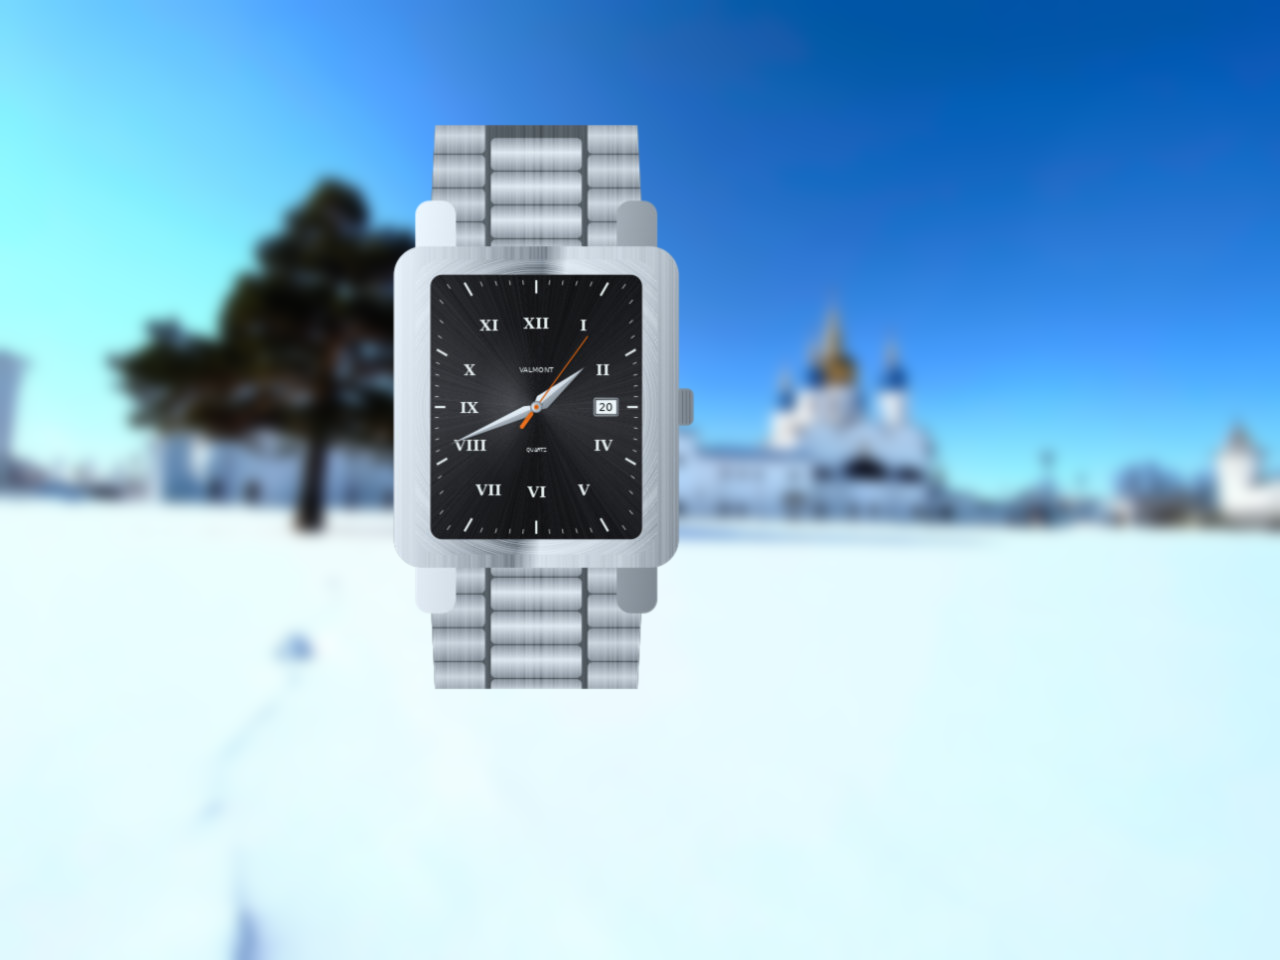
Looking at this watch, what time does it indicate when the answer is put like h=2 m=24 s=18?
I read h=1 m=41 s=6
